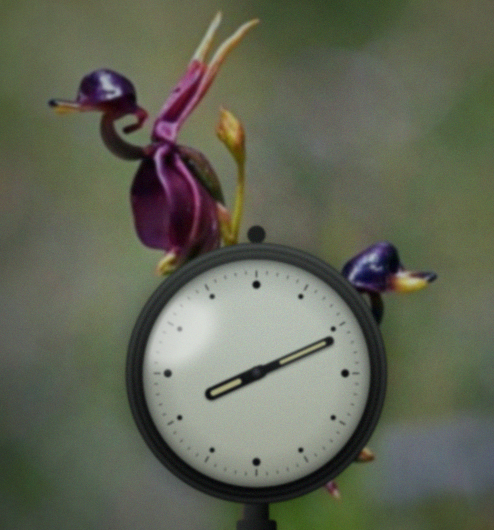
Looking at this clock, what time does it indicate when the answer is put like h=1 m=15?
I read h=8 m=11
